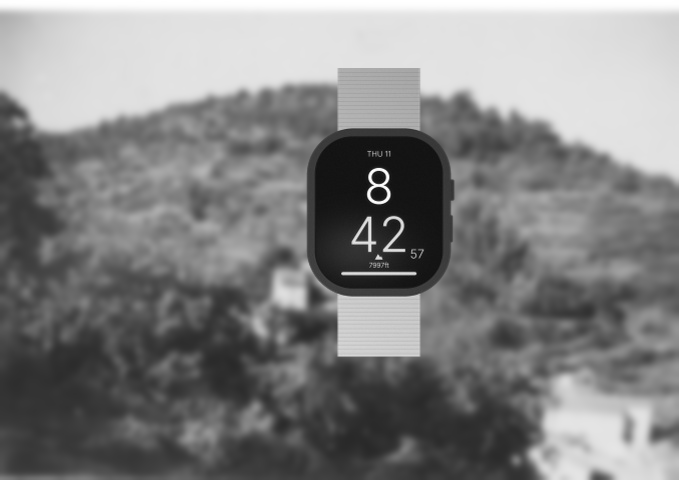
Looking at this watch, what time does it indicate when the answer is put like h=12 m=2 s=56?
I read h=8 m=42 s=57
